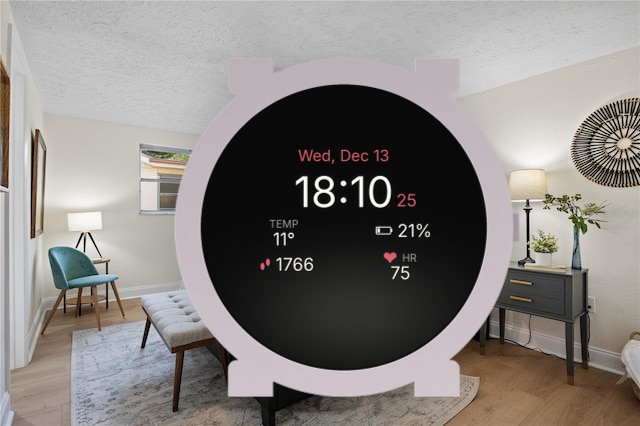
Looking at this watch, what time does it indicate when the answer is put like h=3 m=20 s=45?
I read h=18 m=10 s=25
